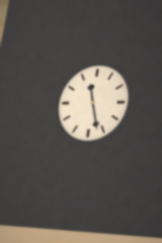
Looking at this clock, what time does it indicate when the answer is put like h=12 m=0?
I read h=11 m=27
